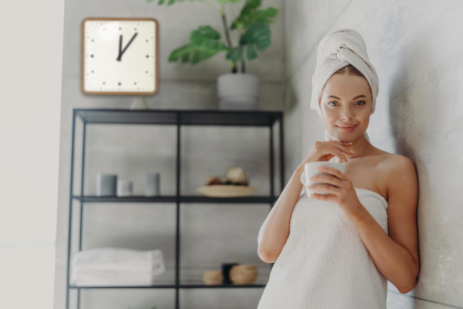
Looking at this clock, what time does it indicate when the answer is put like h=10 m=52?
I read h=12 m=6
